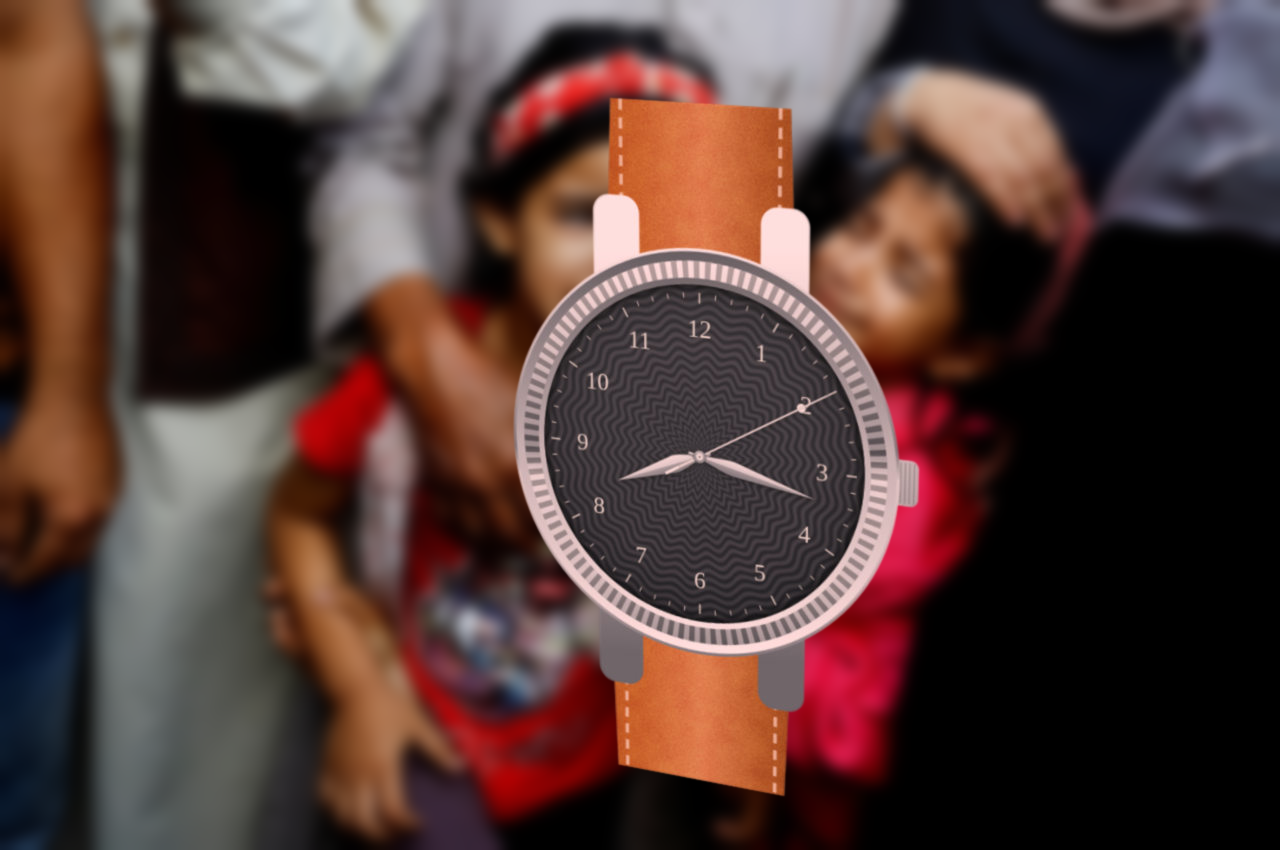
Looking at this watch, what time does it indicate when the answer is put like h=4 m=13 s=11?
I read h=8 m=17 s=10
